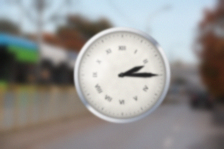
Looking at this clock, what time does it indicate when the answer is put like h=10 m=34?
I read h=2 m=15
